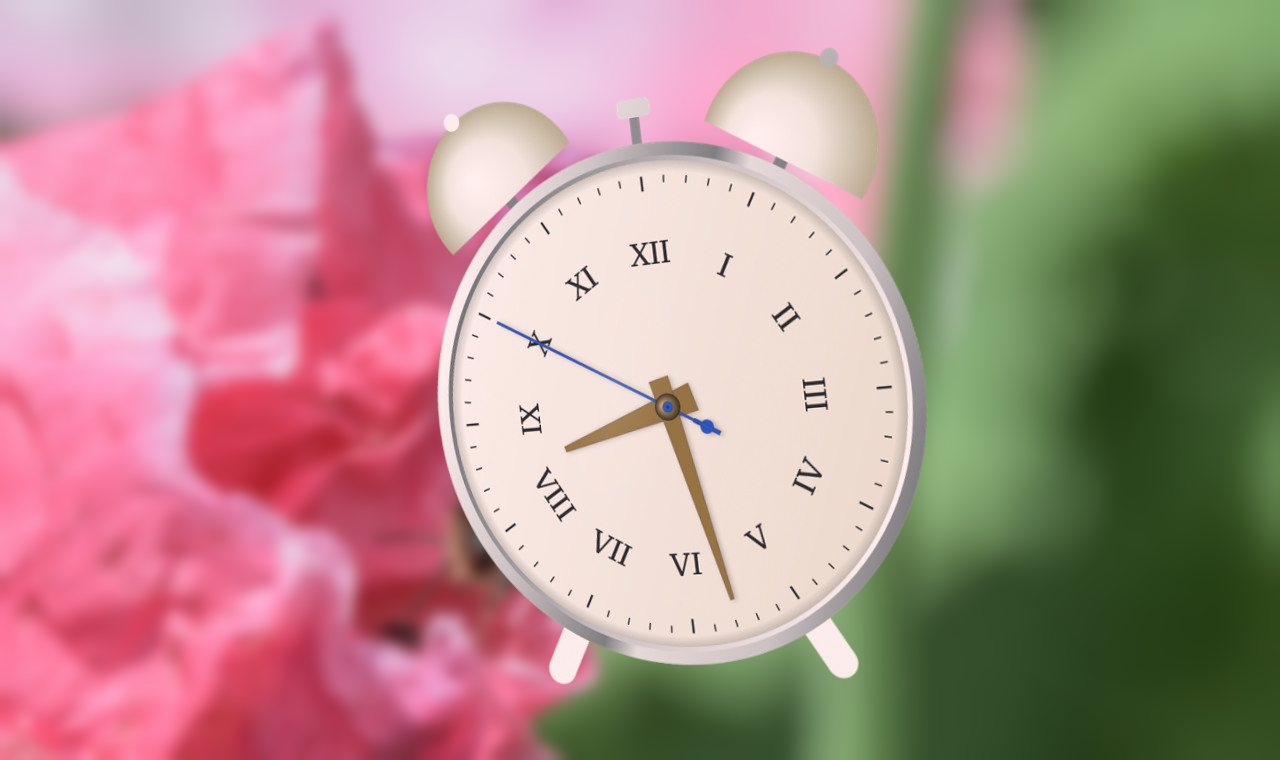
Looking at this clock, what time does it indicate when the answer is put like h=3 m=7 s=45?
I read h=8 m=27 s=50
